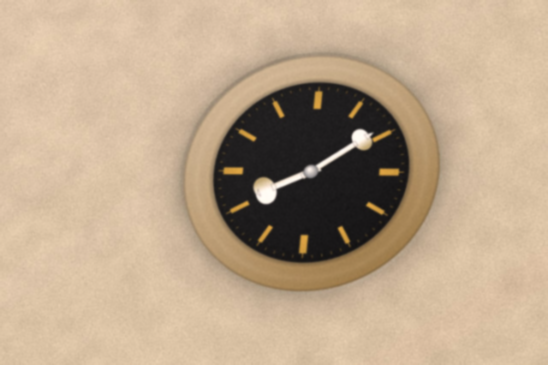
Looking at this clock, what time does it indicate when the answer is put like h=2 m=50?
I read h=8 m=9
